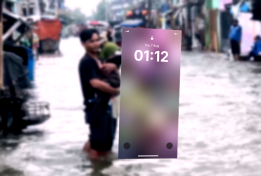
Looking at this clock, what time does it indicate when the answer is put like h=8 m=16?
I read h=1 m=12
